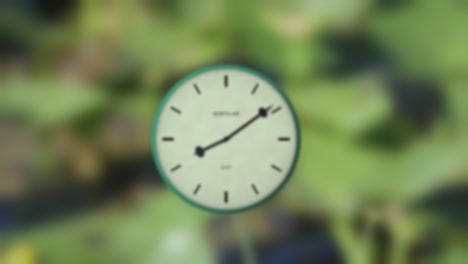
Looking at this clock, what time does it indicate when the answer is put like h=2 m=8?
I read h=8 m=9
